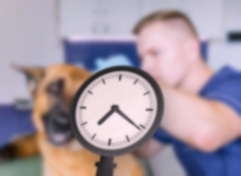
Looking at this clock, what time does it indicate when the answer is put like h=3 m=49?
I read h=7 m=21
